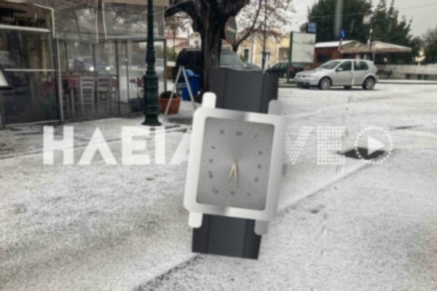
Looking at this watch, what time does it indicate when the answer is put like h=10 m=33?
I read h=6 m=28
